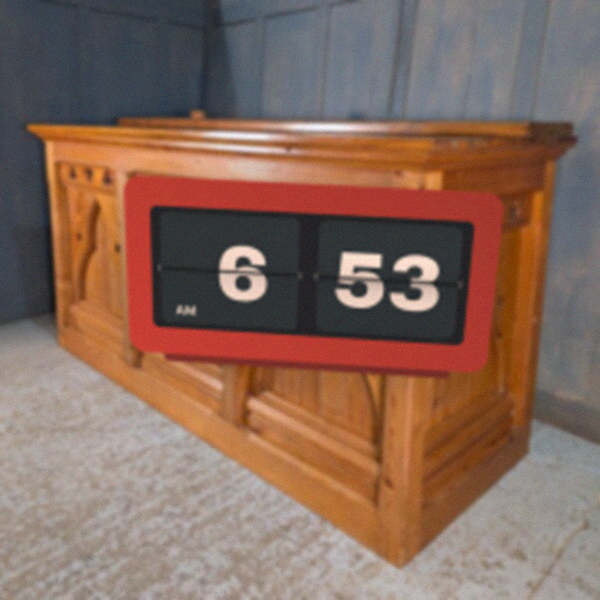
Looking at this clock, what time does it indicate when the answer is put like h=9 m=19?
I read h=6 m=53
